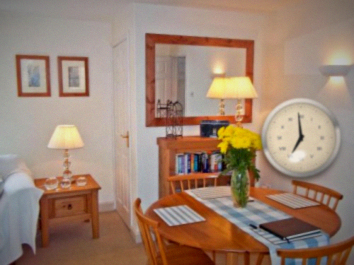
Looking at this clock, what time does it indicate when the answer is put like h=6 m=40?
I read h=6 m=59
